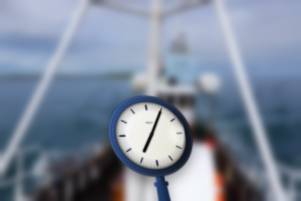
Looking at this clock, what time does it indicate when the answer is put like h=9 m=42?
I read h=7 m=5
